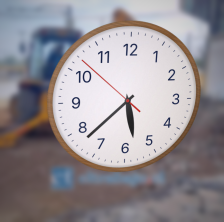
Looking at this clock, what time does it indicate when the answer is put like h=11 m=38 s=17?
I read h=5 m=37 s=52
